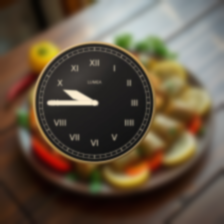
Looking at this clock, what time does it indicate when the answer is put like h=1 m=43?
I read h=9 m=45
